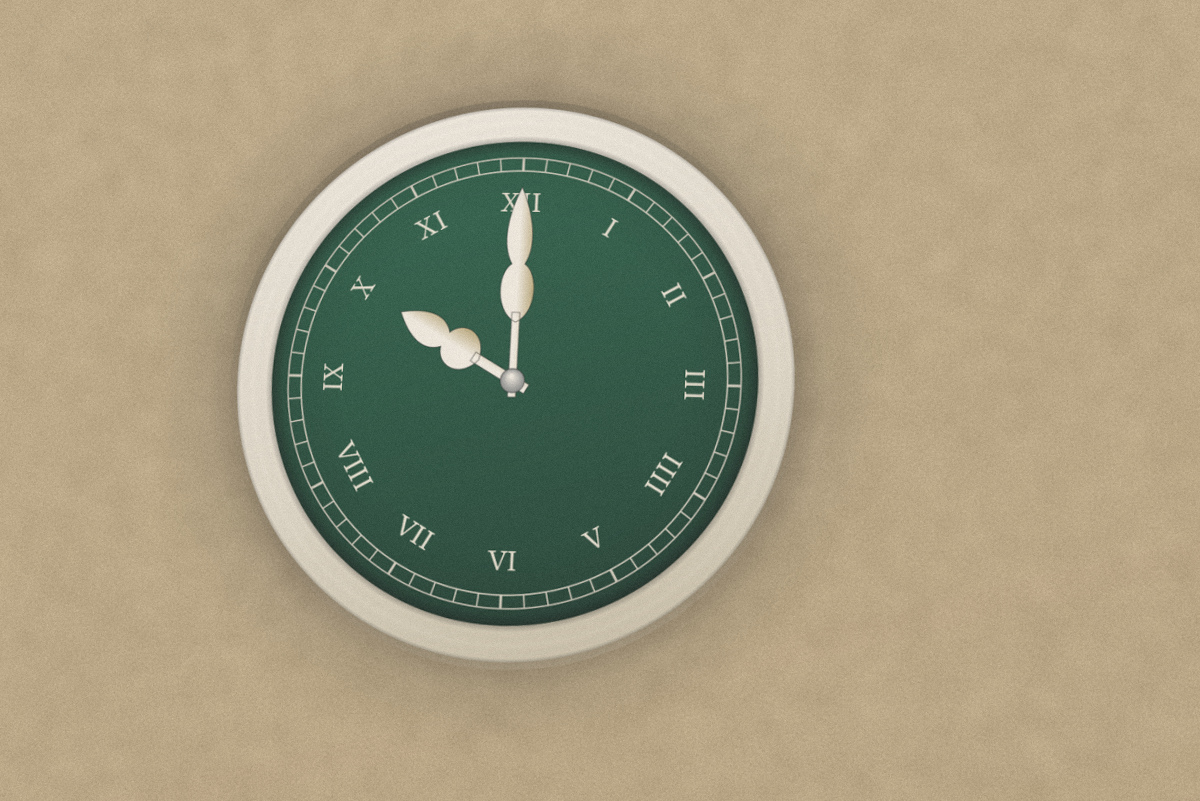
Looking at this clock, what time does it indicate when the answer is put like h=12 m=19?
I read h=10 m=0
